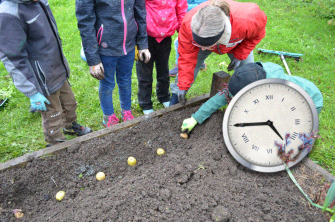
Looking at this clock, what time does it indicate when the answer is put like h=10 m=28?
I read h=4 m=45
